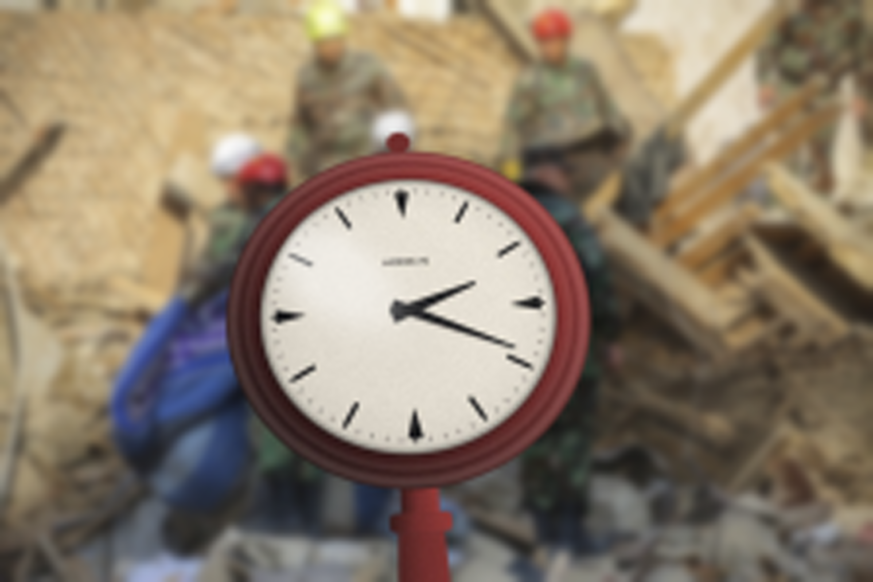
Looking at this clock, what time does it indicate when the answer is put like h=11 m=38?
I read h=2 m=19
